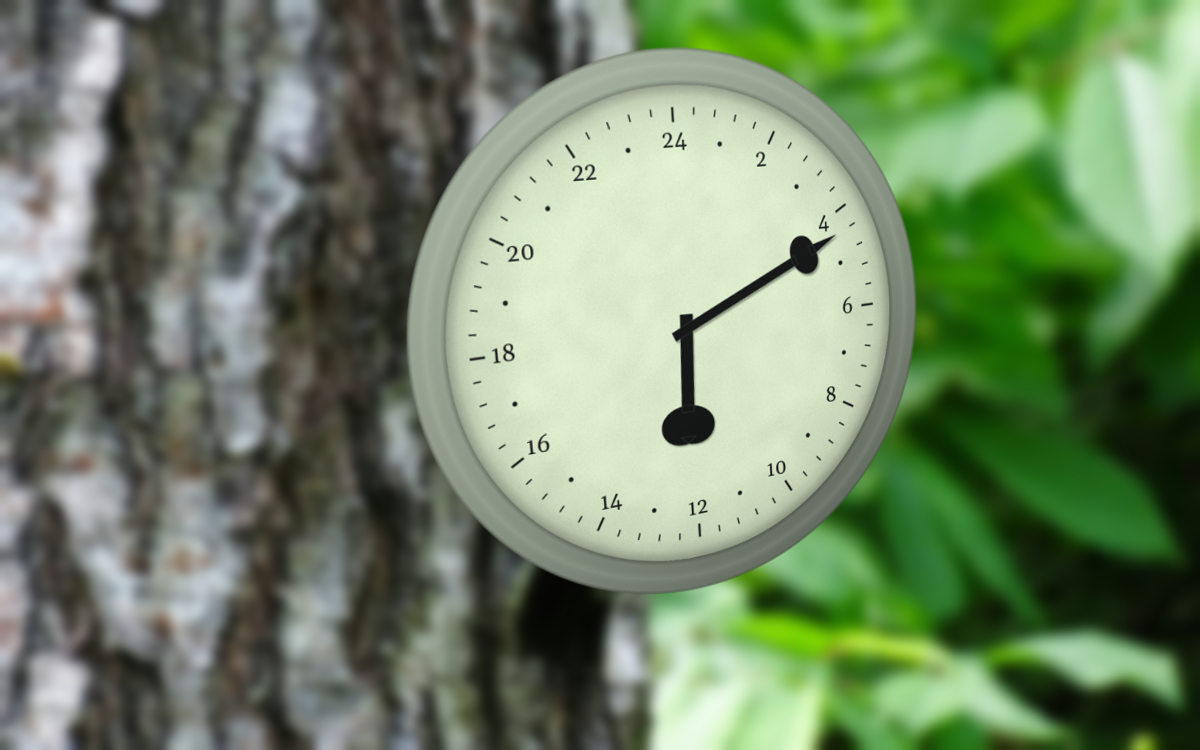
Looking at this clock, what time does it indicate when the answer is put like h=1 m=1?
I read h=12 m=11
